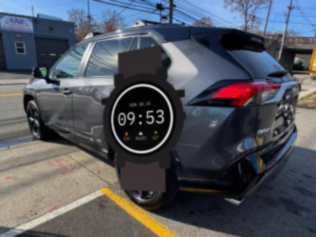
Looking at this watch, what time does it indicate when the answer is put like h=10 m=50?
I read h=9 m=53
